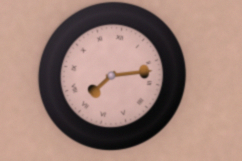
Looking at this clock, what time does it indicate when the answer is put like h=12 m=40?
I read h=7 m=12
